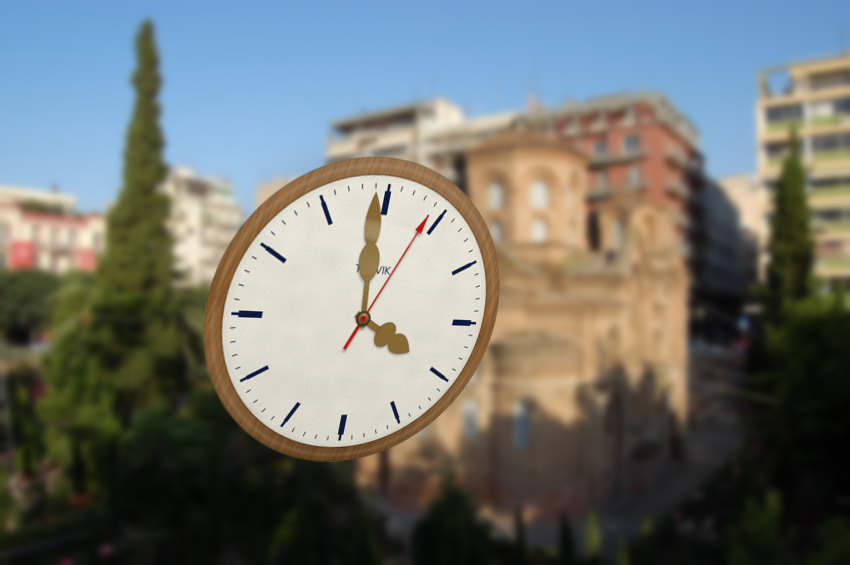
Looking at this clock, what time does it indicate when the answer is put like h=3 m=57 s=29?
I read h=3 m=59 s=4
